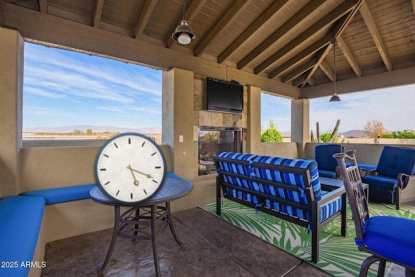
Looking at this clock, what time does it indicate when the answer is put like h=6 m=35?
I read h=5 m=19
